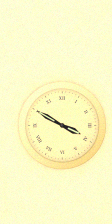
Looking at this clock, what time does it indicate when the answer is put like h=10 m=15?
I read h=3 m=50
